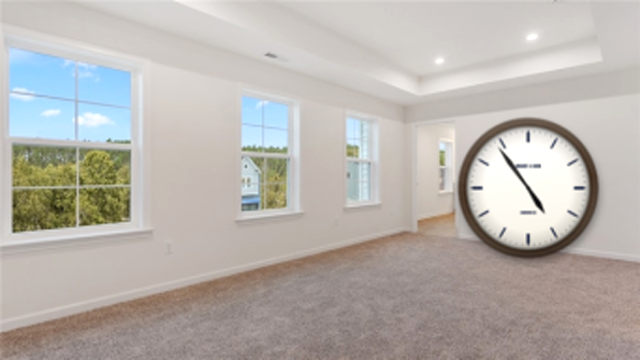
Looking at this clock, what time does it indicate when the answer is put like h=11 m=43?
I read h=4 m=54
